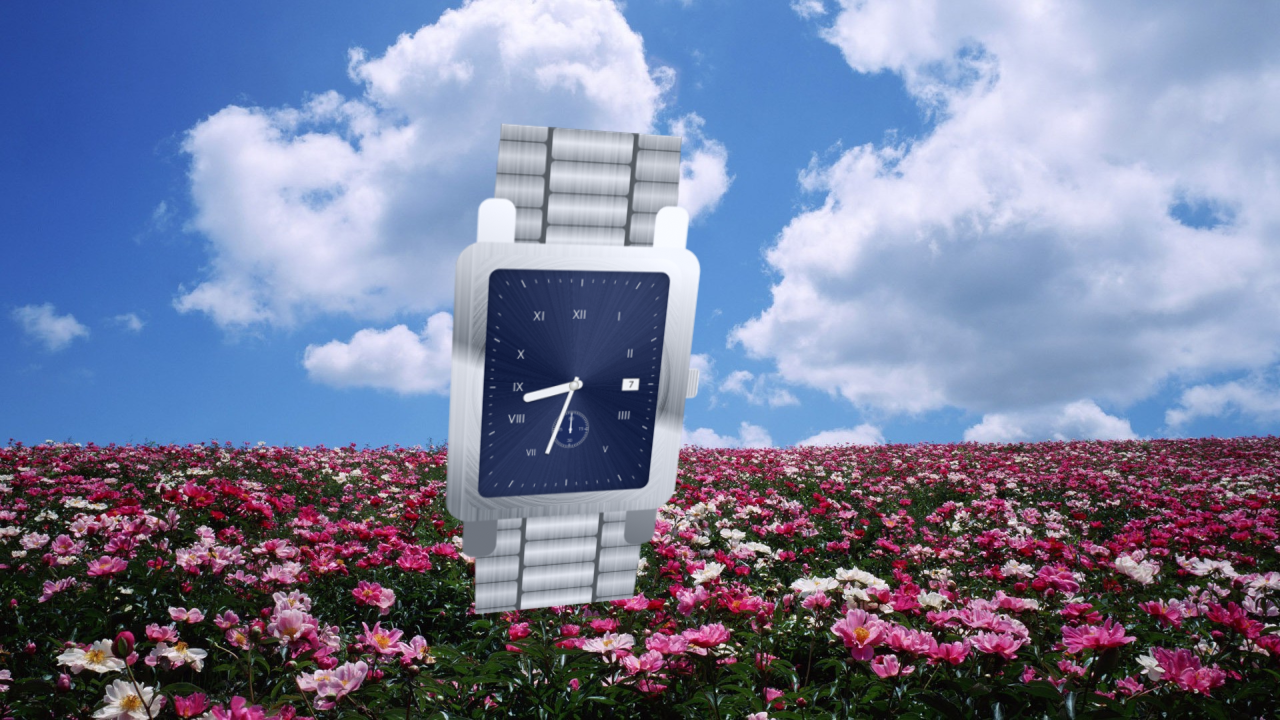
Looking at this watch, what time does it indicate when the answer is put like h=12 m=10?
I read h=8 m=33
